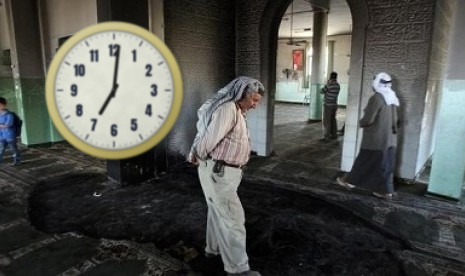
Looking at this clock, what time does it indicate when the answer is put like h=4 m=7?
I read h=7 m=1
